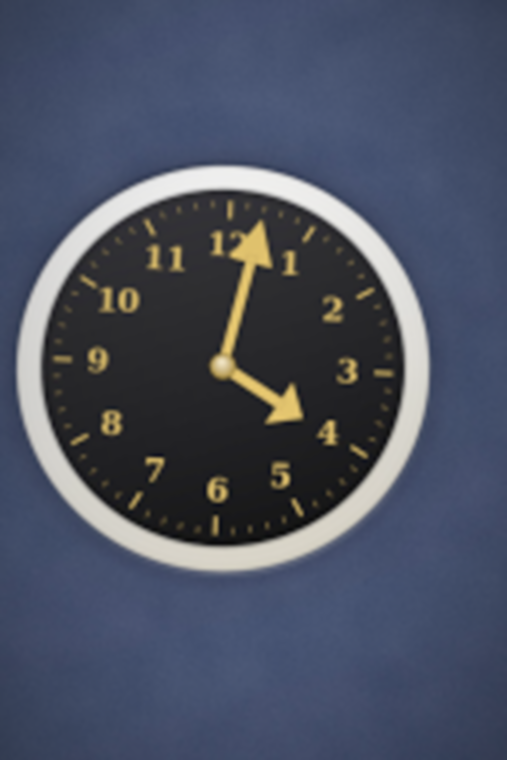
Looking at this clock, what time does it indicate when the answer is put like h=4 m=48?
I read h=4 m=2
